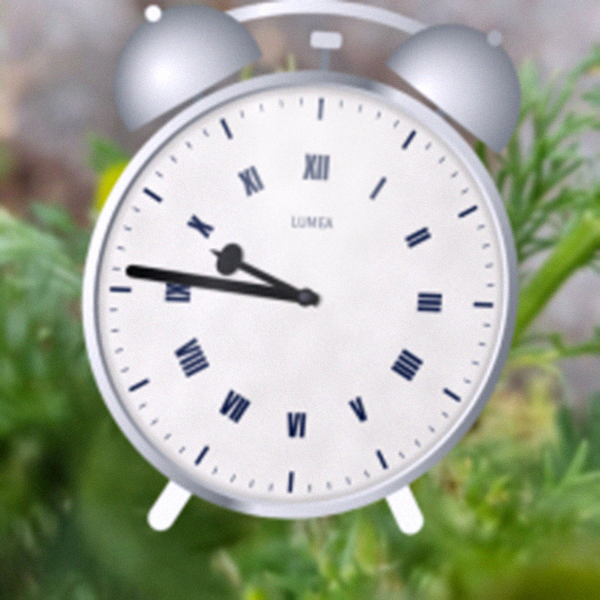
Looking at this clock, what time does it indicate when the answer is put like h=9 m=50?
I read h=9 m=46
